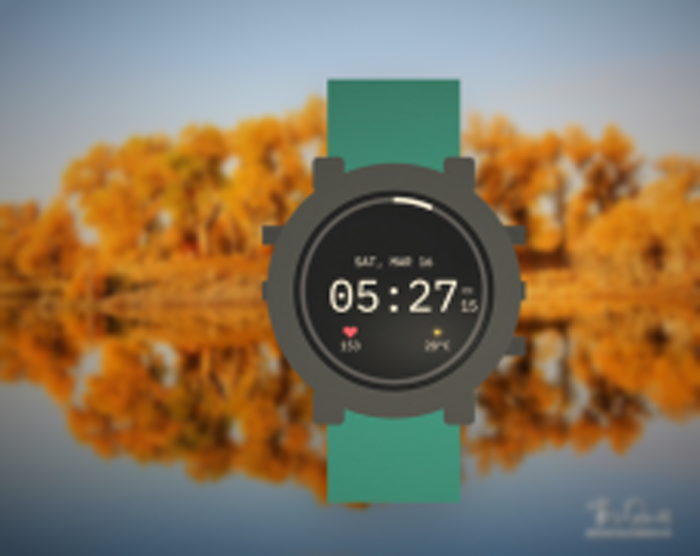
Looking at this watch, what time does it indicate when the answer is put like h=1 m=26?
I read h=5 m=27
